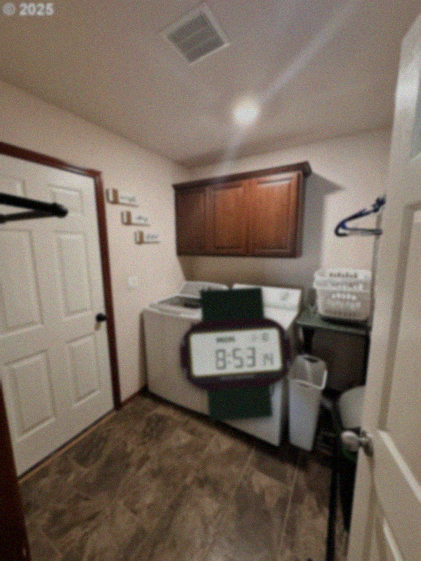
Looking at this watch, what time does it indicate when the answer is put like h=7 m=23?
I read h=8 m=53
